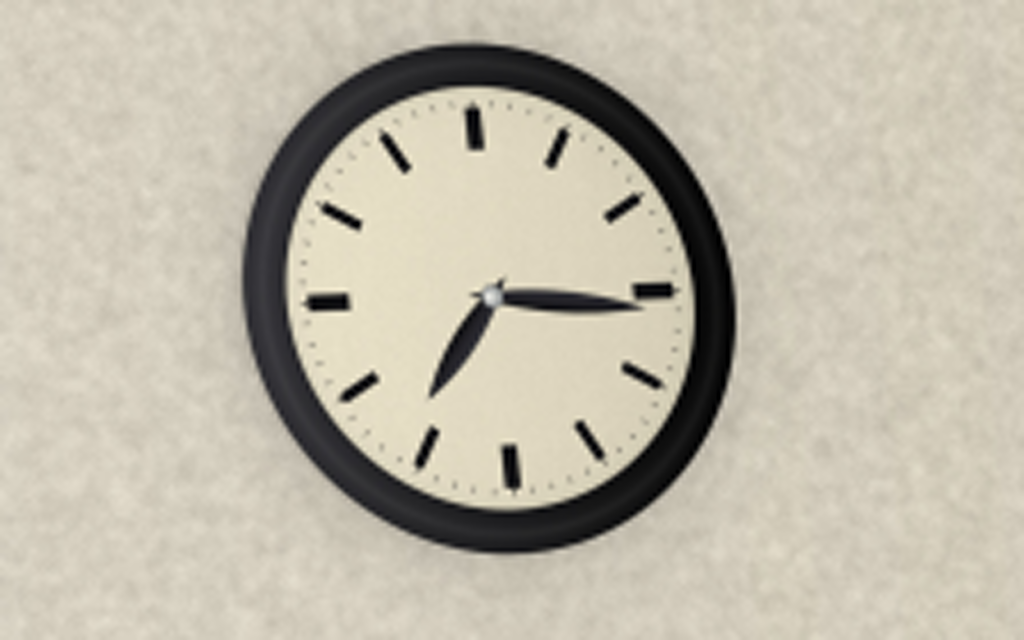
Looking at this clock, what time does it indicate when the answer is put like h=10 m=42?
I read h=7 m=16
